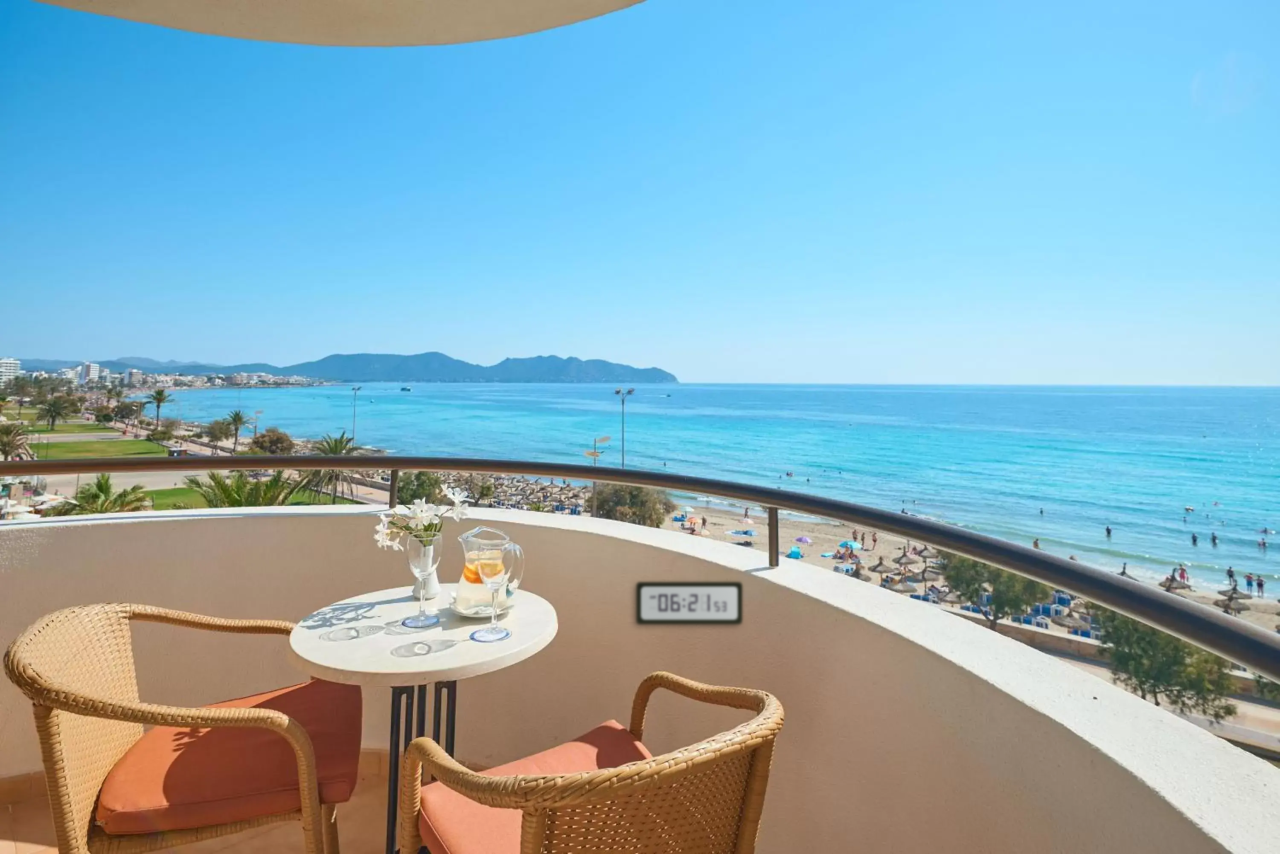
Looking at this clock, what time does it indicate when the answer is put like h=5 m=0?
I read h=6 m=21
